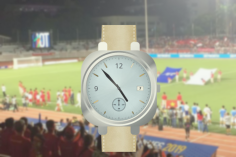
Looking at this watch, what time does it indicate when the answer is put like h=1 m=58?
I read h=4 m=53
